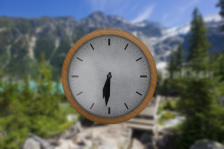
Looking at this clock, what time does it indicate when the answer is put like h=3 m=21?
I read h=6 m=31
